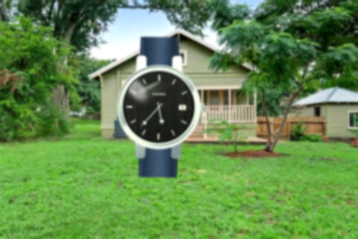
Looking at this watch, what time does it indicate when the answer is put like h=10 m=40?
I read h=5 m=37
